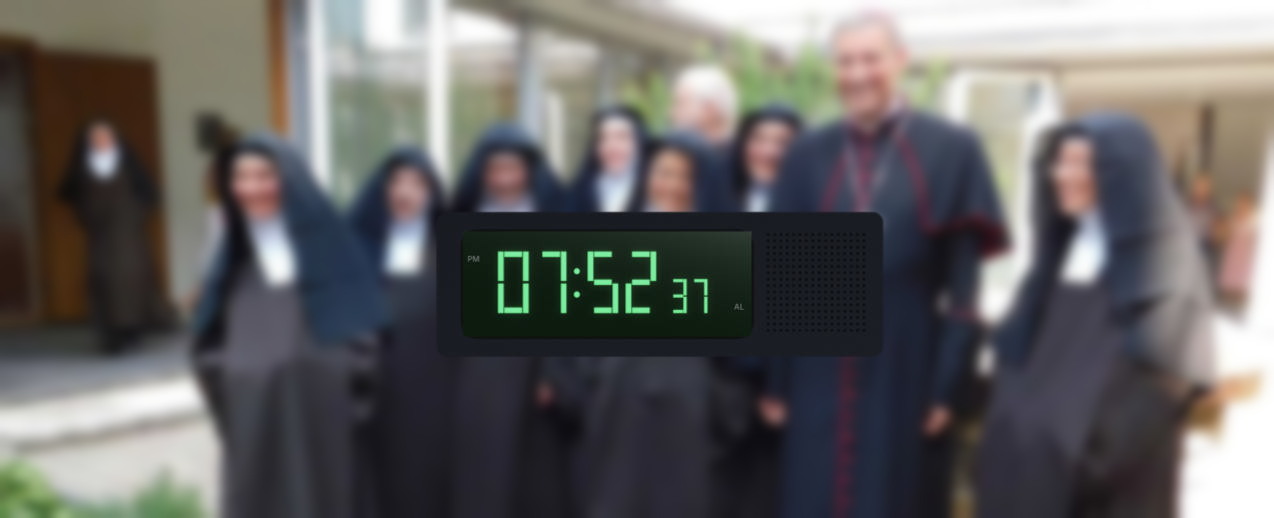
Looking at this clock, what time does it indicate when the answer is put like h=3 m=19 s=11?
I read h=7 m=52 s=37
